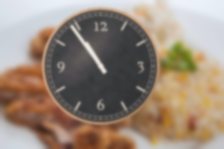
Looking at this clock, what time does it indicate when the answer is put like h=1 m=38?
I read h=10 m=54
